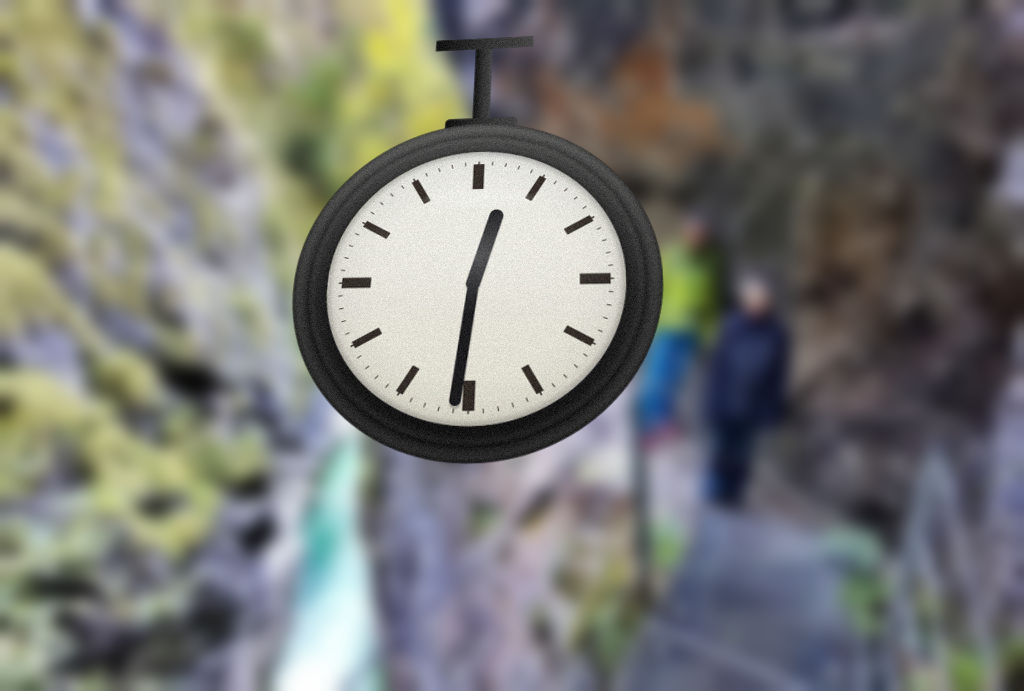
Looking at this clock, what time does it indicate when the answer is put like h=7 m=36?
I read h=12 m=31
